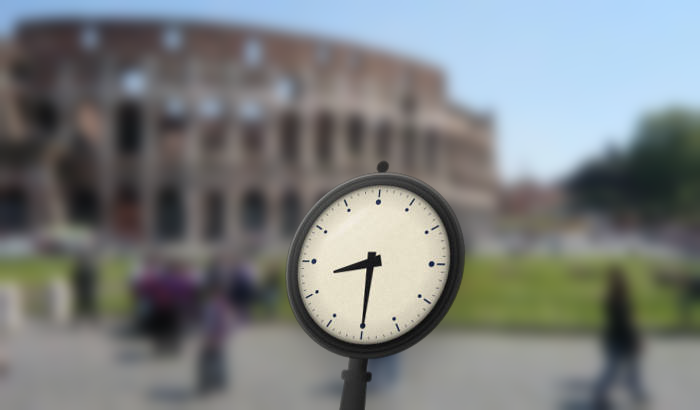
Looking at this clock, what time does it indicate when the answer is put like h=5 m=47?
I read h=8 m=30
